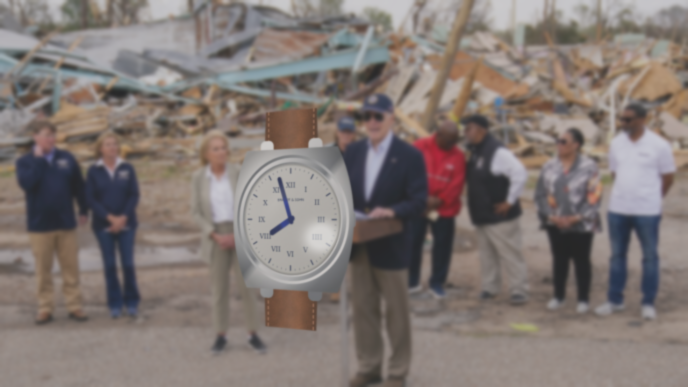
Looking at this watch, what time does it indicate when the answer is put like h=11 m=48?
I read h=7 m=57
